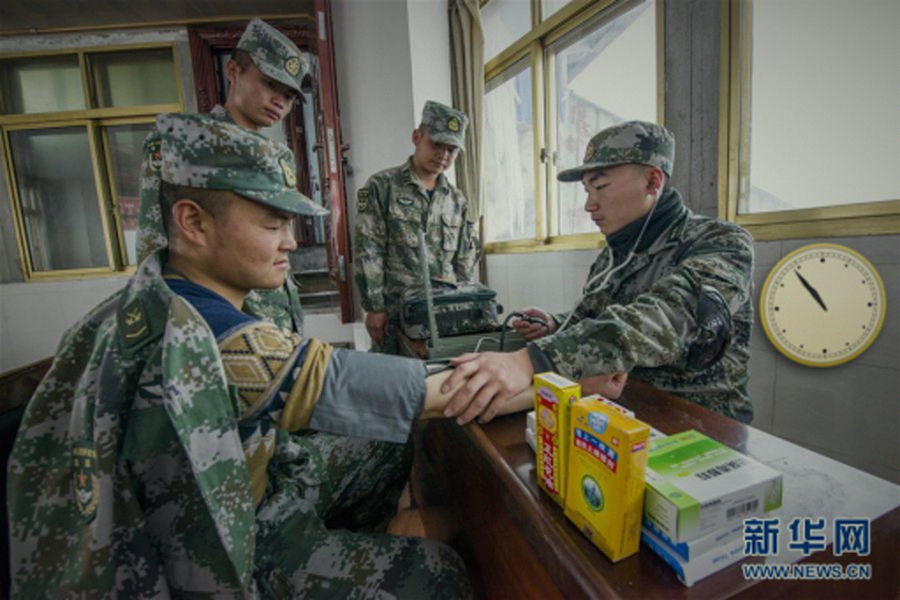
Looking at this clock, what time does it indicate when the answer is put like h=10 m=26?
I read h=10 m=54
